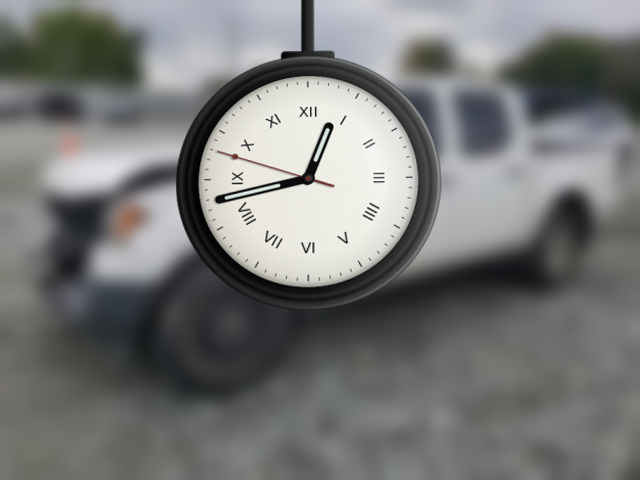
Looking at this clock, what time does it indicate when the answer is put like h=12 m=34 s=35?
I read h=12 m=42 s=48
